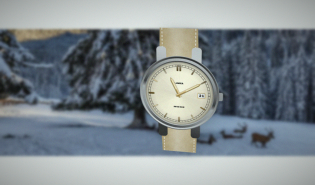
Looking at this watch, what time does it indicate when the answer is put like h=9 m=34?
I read h=11 m=10
